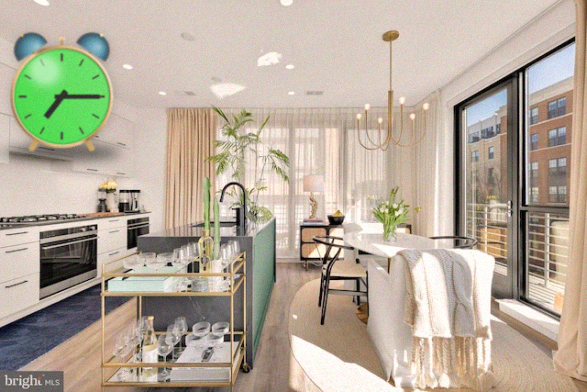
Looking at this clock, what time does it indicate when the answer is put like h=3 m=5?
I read h=7 m=15
